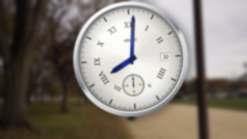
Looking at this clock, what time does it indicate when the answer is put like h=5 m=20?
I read h=8 m=1
